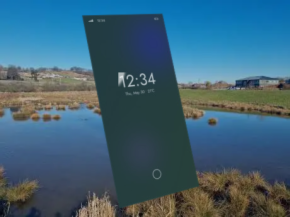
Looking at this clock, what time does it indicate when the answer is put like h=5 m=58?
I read h=12 m=34
